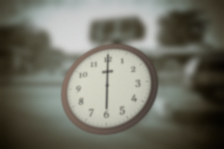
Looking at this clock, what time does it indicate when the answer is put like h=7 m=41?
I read h=6 m=0
